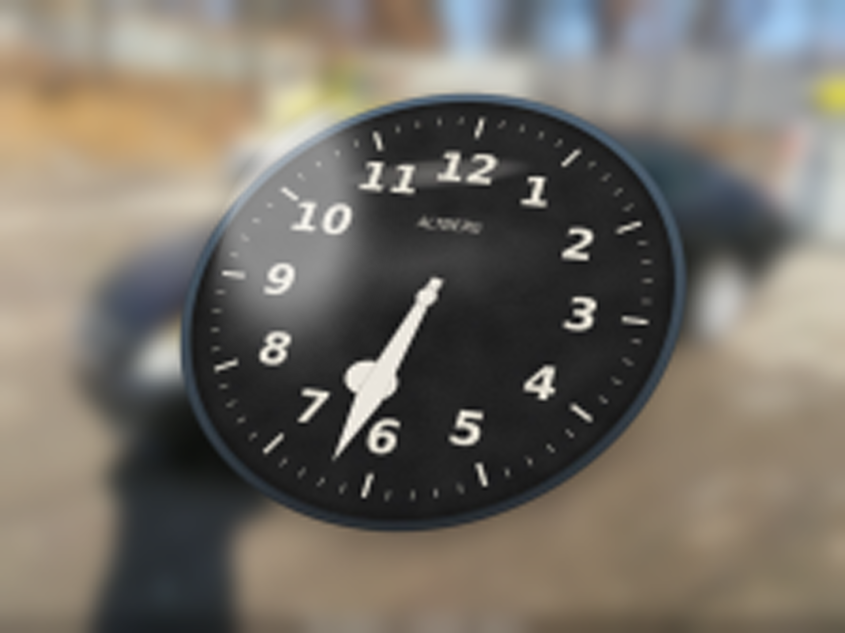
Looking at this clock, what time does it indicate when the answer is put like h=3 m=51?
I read h=6 m=32
